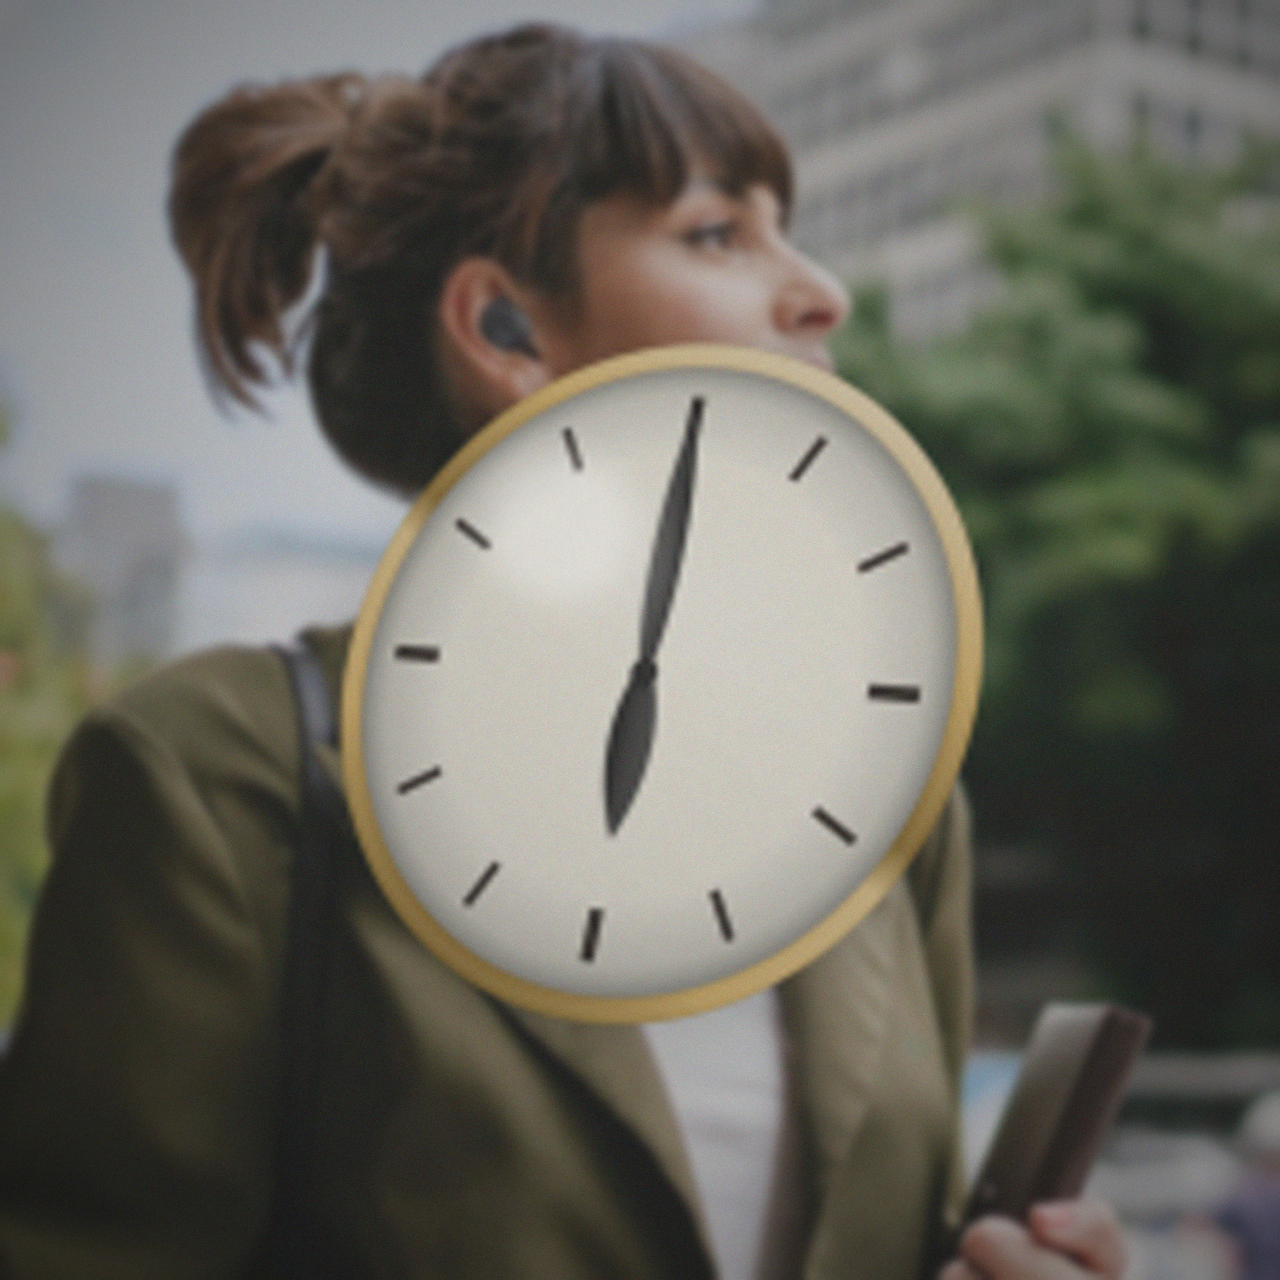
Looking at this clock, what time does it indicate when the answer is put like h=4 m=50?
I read h=6 m=0
